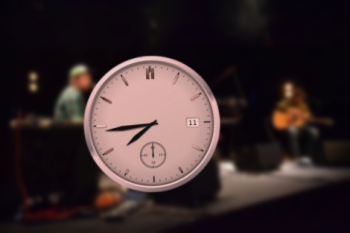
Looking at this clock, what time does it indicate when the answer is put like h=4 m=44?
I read h=7 m=44
